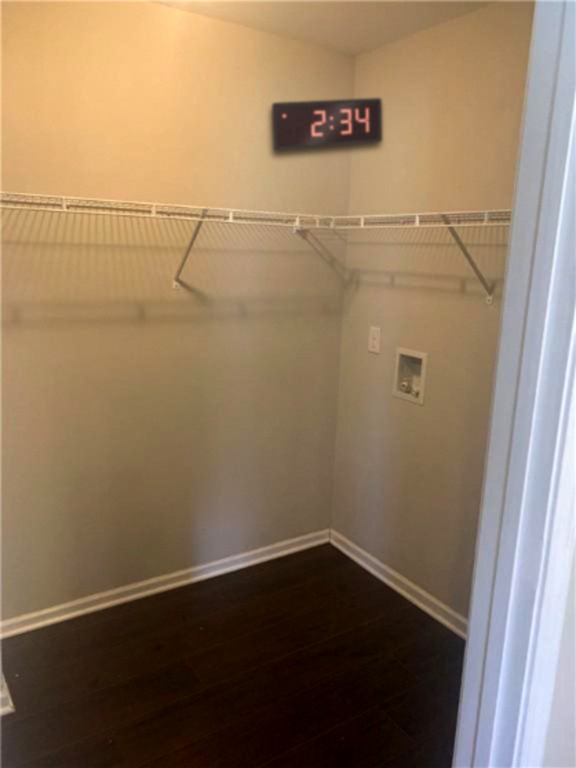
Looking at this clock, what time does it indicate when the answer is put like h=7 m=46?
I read h=2 m=34
